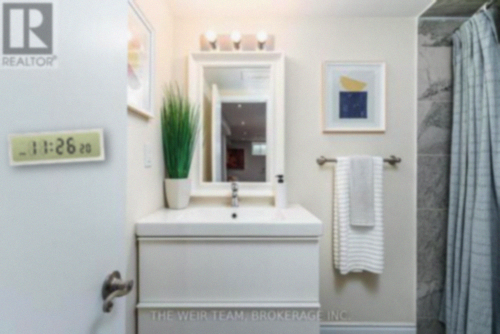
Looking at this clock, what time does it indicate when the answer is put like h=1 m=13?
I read h=11 m=26
